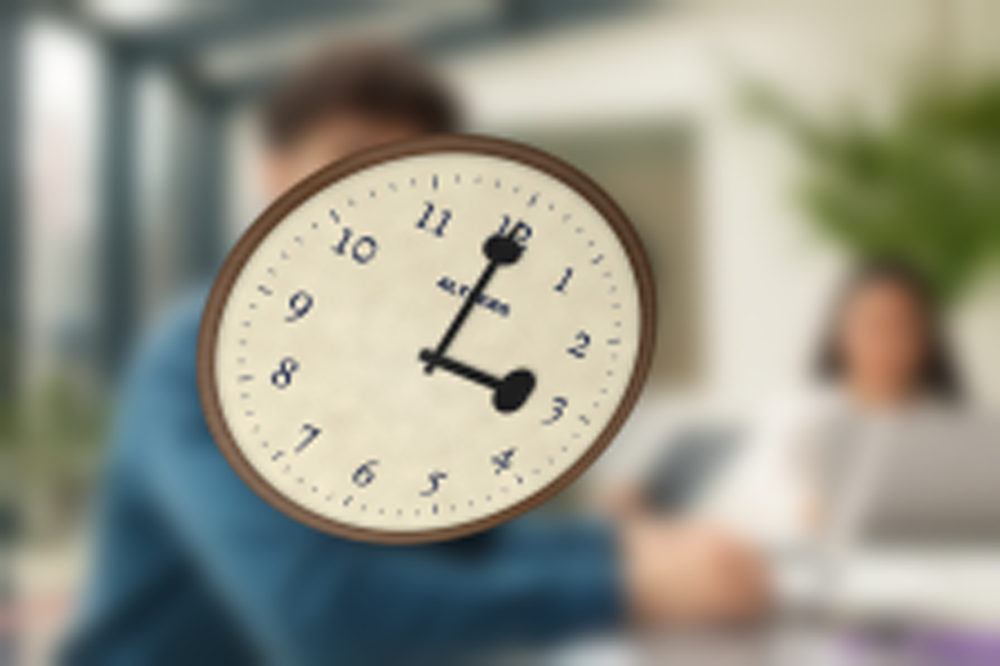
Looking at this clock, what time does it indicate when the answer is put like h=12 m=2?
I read h=3 m=0
